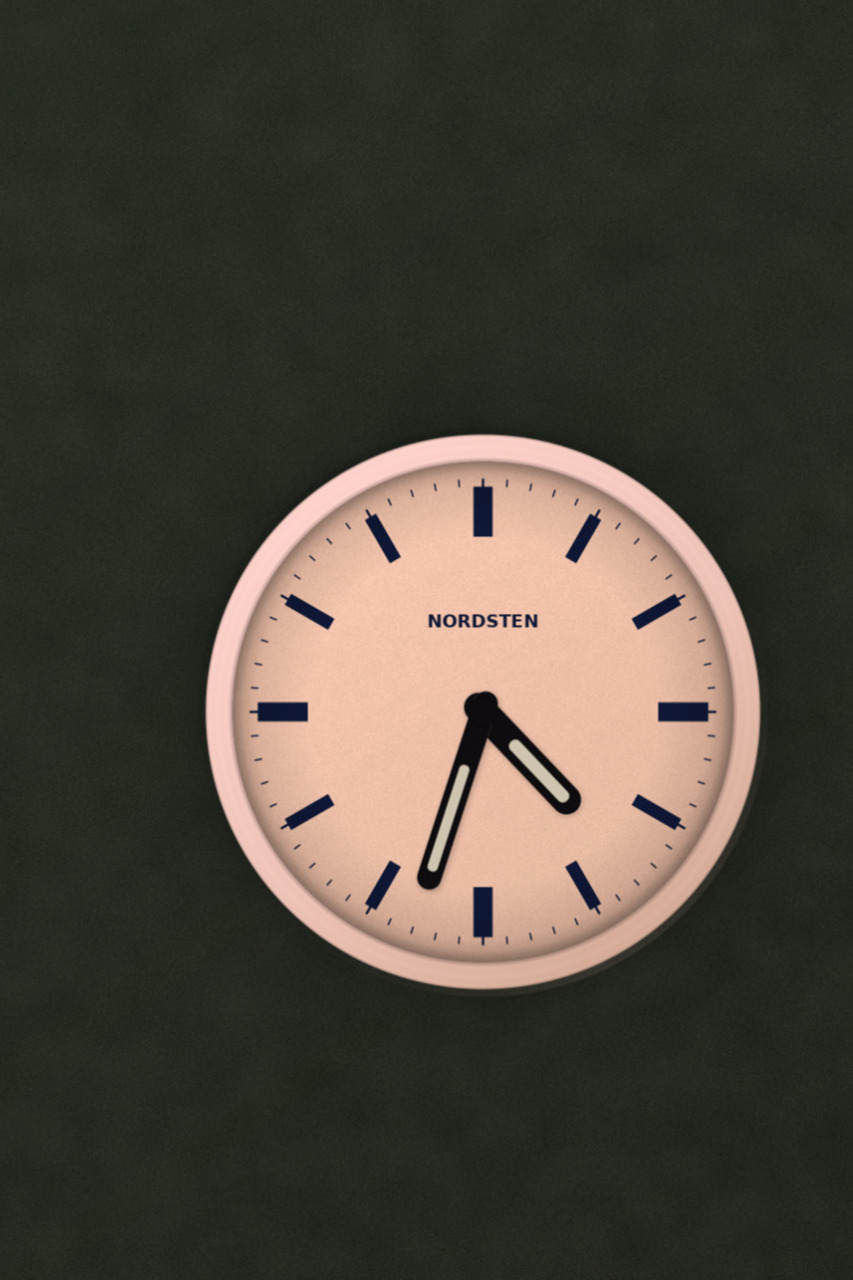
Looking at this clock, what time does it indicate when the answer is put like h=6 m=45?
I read h=4 m=33
